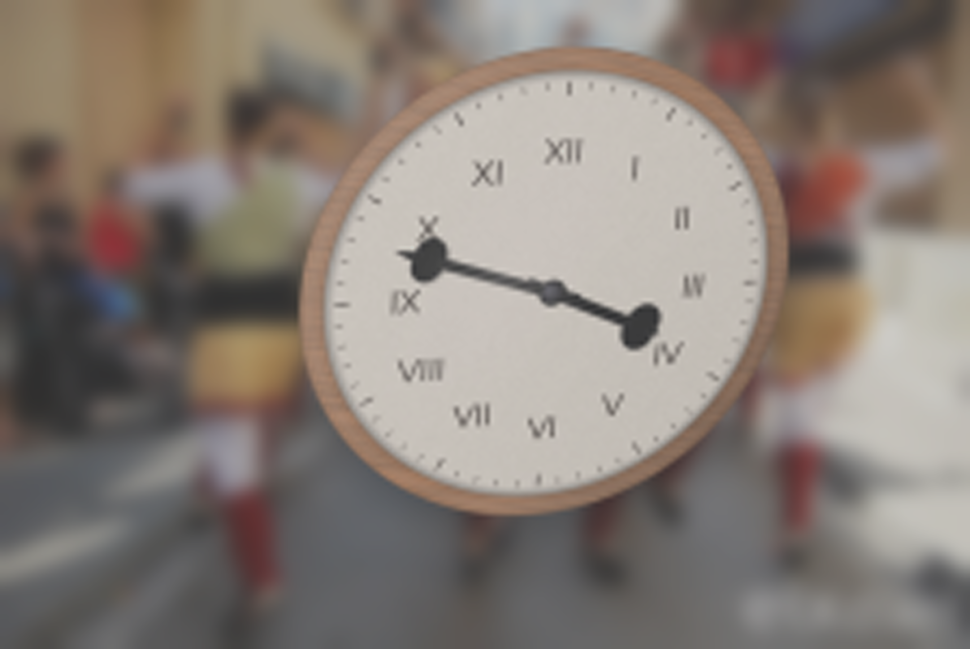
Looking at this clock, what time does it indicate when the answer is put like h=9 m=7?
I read h=3 m=48
